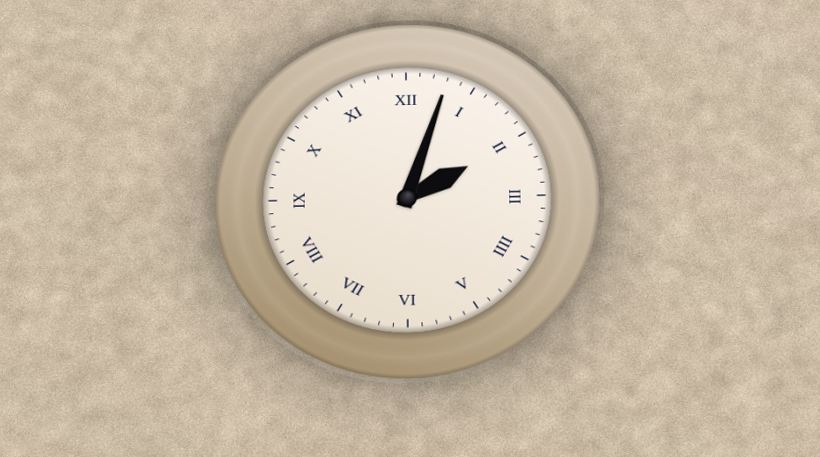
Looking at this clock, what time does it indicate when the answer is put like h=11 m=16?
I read h=2 m=3
